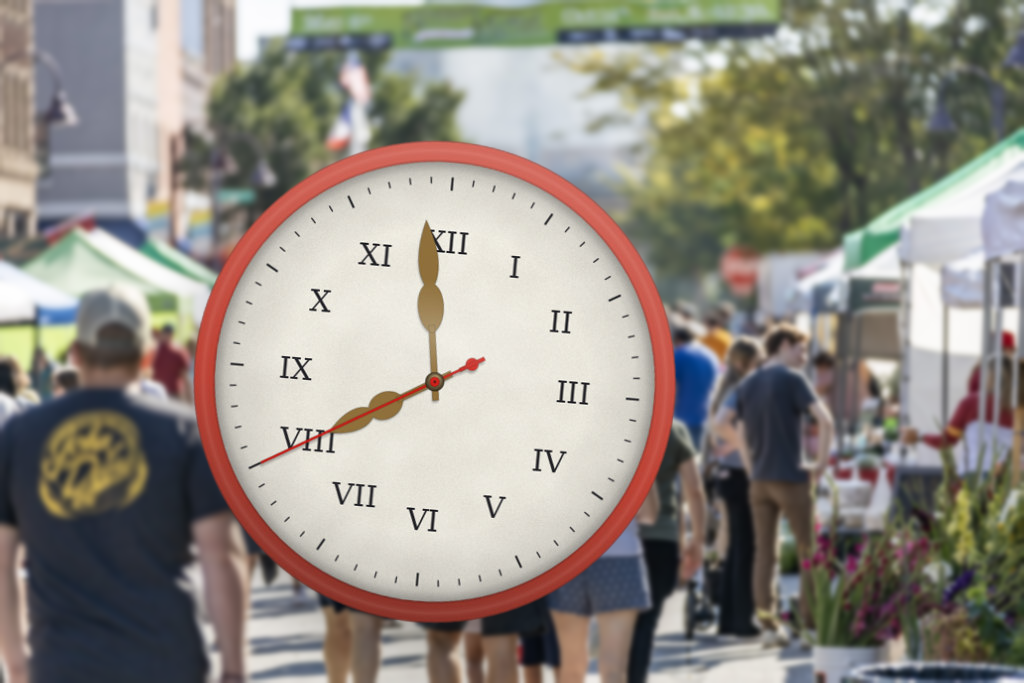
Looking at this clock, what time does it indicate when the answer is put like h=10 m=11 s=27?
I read h=7 m=58 s=40
